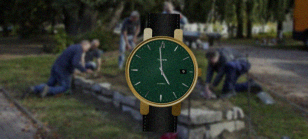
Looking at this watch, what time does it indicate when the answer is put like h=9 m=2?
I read h=4 m=59
